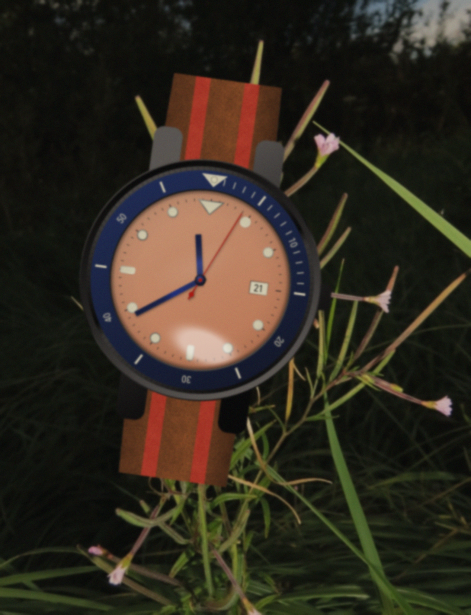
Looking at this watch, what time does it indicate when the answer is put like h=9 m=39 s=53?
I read h=11 m=39 s=4
